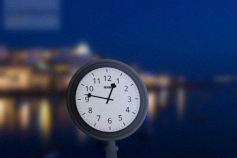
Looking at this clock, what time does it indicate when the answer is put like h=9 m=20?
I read h=12 m=47
